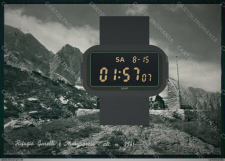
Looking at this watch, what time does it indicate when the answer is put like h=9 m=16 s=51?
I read h=1 m=57 s=7
